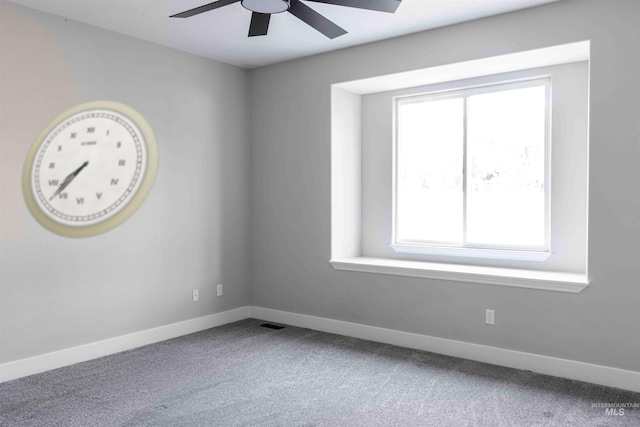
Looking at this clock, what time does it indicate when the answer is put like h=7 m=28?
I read h=7 m=37
